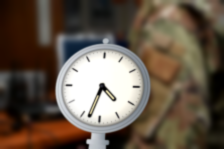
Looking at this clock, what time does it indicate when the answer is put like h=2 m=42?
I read h=4 m=33
